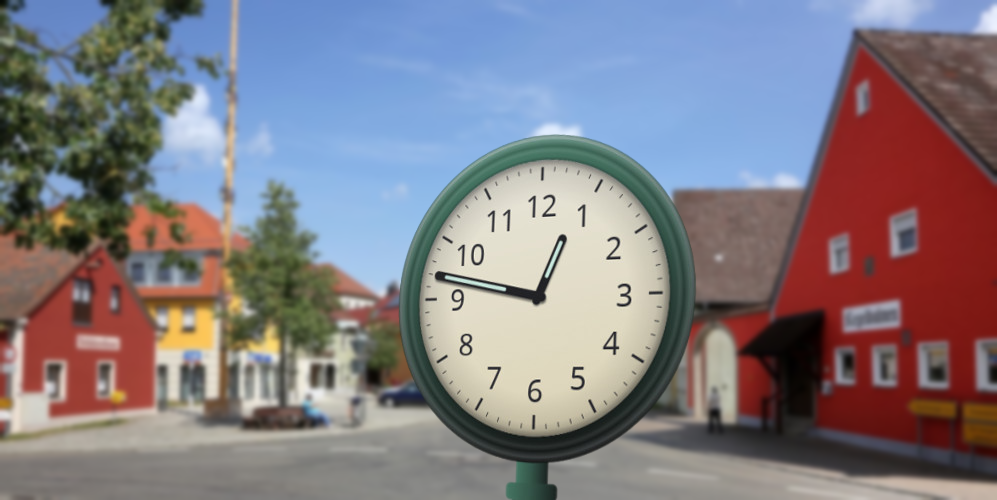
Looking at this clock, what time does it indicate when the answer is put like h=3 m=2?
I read h=12 m=47
